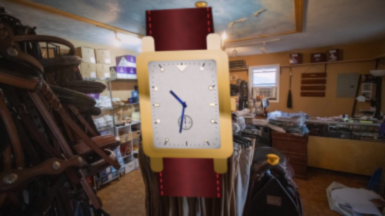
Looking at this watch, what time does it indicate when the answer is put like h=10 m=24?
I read h=10 m=32
